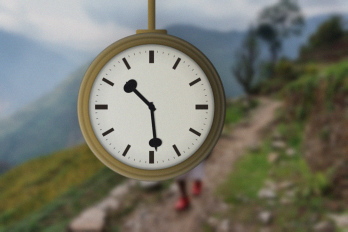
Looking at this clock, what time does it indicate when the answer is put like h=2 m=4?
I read h=10 m=29
